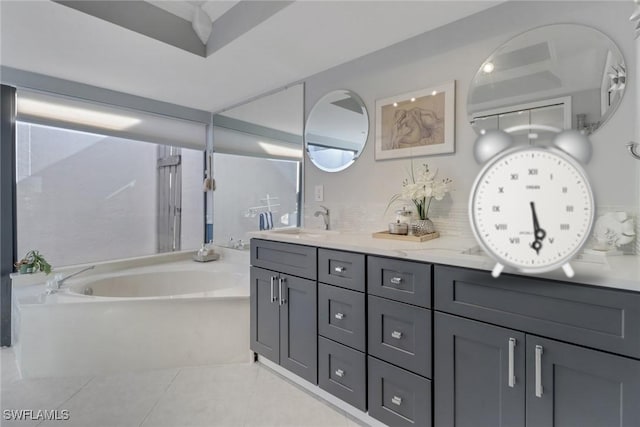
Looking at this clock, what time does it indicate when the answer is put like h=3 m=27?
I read h=5 m=29
